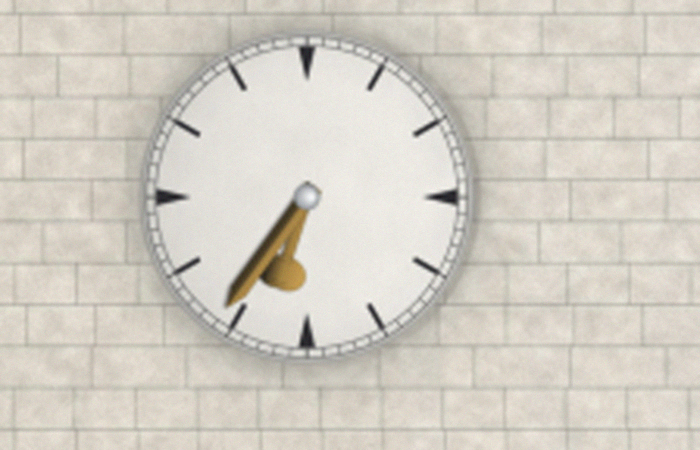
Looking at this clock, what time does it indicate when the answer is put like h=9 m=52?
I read h=6 m=36
